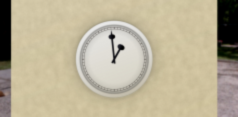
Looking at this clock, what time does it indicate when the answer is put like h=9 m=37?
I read h=12 m=59
